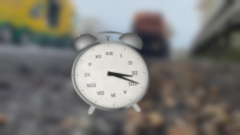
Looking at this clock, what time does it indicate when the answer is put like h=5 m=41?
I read h=3 m=19
